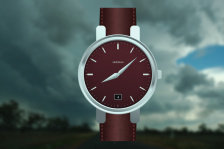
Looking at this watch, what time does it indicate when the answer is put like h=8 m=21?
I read h=8 m=8
